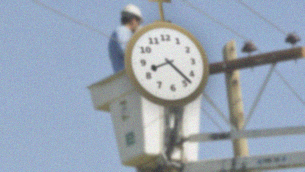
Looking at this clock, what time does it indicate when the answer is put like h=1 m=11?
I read h=8 m=23
